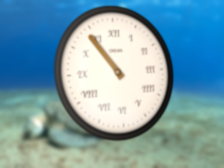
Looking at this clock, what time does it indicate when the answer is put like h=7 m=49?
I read h=10 m=54
